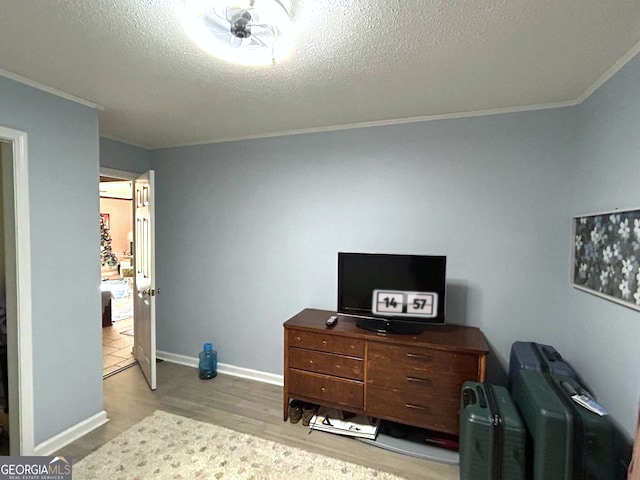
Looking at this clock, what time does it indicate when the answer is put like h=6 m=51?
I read h=14 m=57
